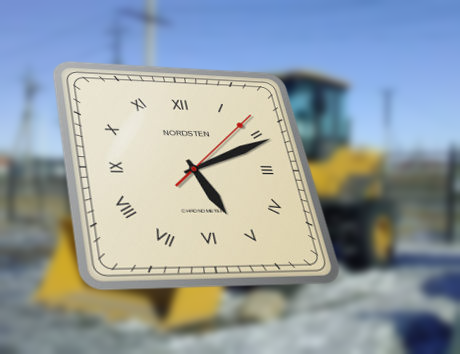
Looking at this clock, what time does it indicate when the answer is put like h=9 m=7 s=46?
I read h=5 m=11 s=8
